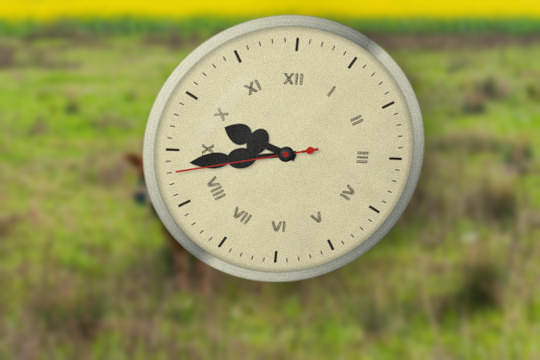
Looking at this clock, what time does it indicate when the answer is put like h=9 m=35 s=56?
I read h=9 m=43 s=43
